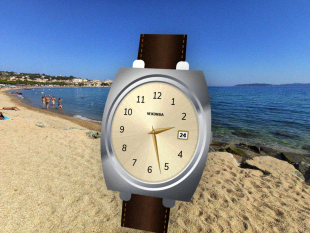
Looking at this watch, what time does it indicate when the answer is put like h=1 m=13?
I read h=2 m=27
